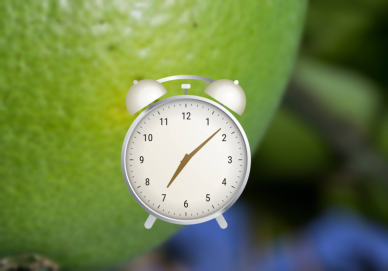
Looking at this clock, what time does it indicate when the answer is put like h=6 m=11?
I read h=7 m=8
